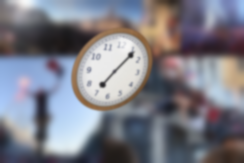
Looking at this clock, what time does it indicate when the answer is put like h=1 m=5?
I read h=7 m=6
